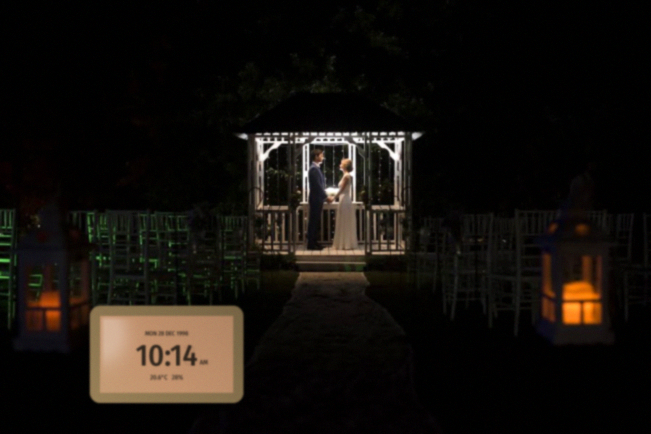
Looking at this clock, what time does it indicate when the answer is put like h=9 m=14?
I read h=10 m=14
